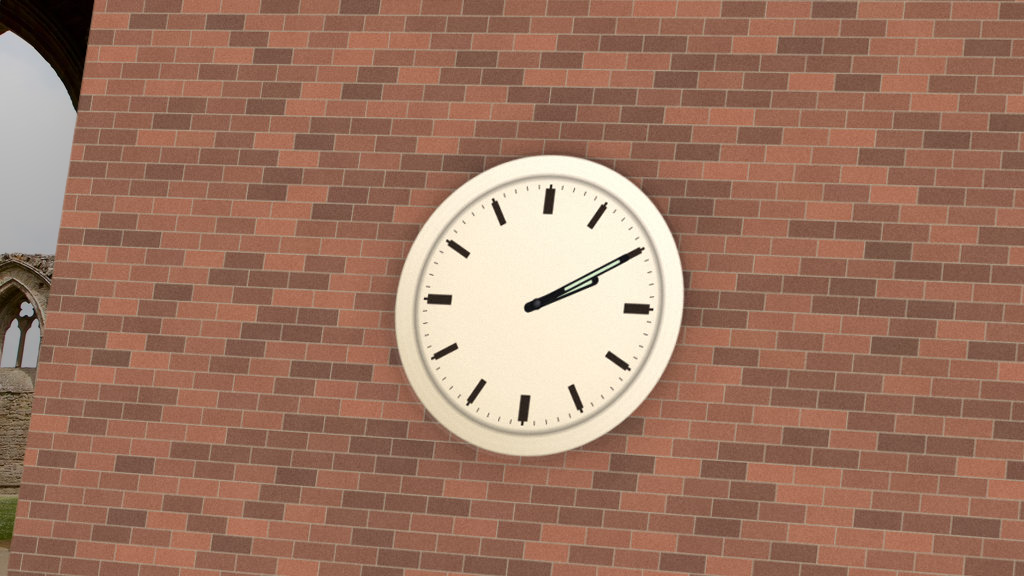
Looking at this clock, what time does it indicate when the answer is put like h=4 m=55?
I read h=2 m=10
